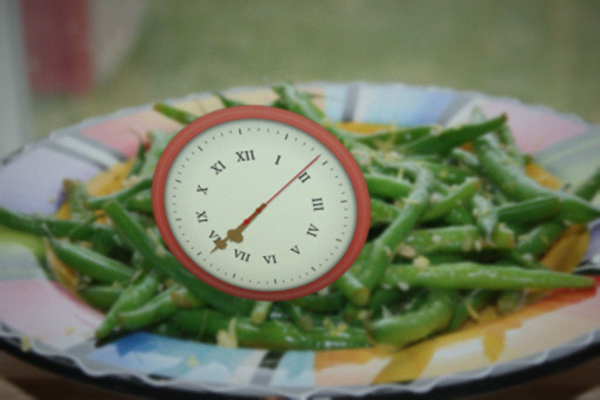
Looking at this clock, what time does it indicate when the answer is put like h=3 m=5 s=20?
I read h=7 m=39 s=9
